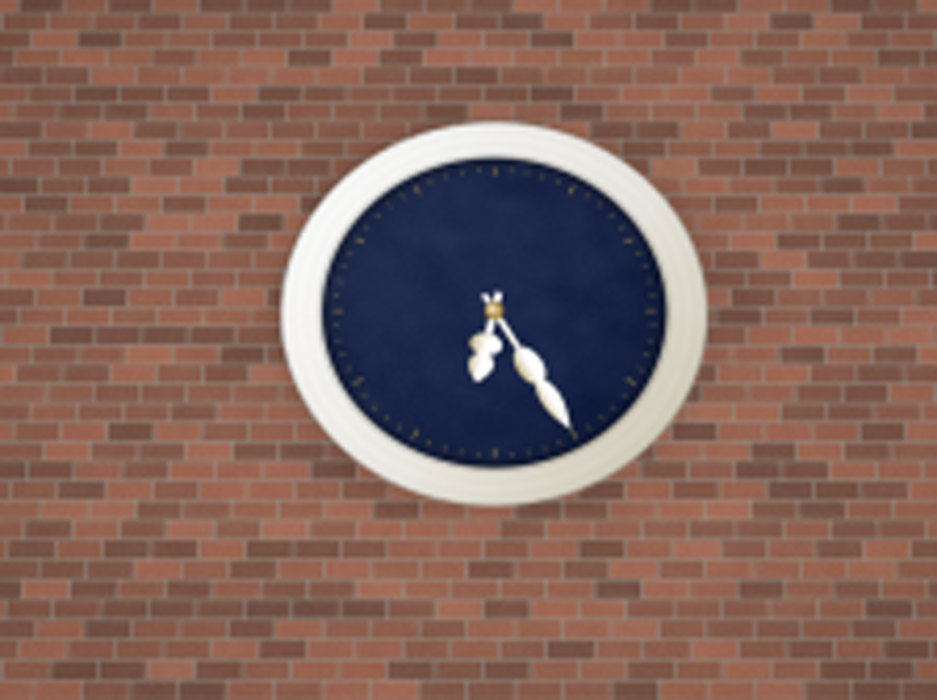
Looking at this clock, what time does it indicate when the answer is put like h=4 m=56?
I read h=6 m=25
